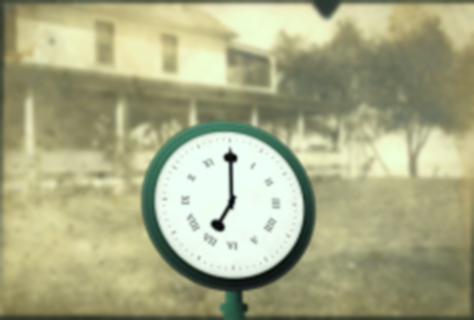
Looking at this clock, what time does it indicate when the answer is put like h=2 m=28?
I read h=7 m=0
